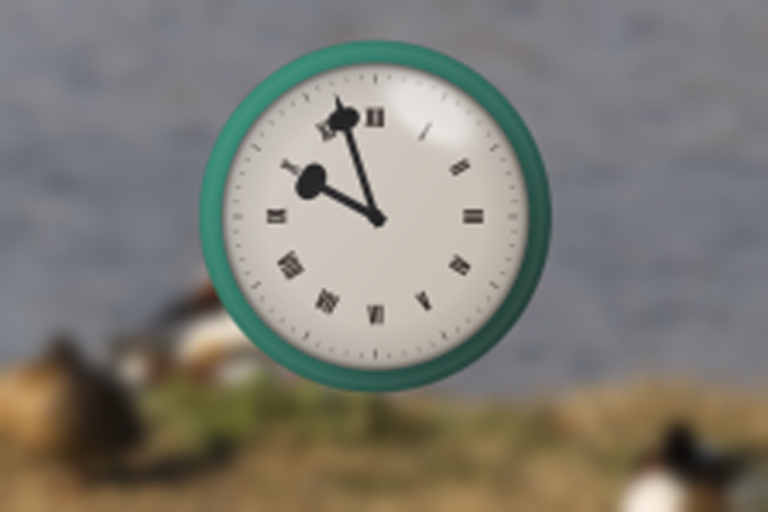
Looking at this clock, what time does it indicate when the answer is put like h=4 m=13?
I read h=9 m=57
